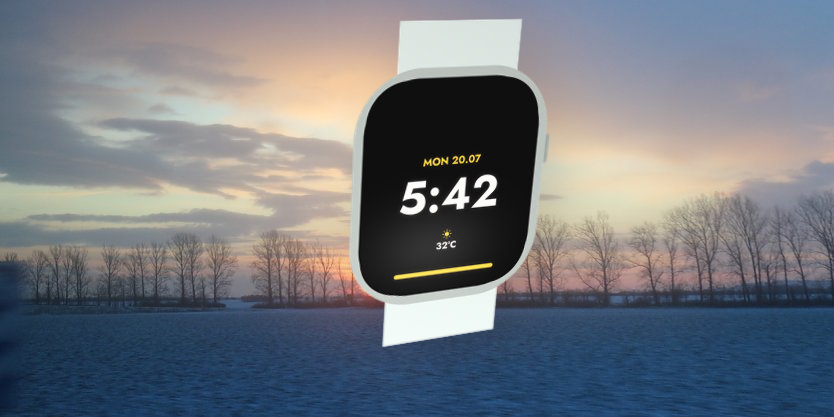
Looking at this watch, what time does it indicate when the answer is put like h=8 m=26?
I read h=5 m=42
